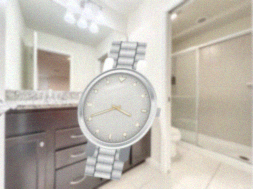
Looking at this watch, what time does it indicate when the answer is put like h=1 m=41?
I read h=3 m=41
